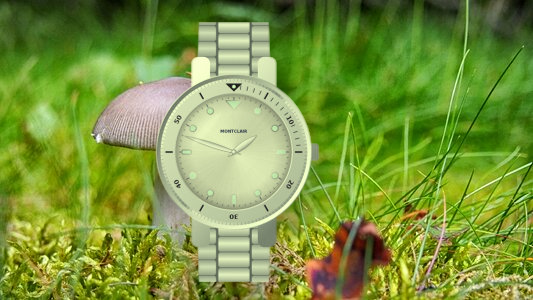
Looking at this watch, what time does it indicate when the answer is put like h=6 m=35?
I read h=1 m=48
